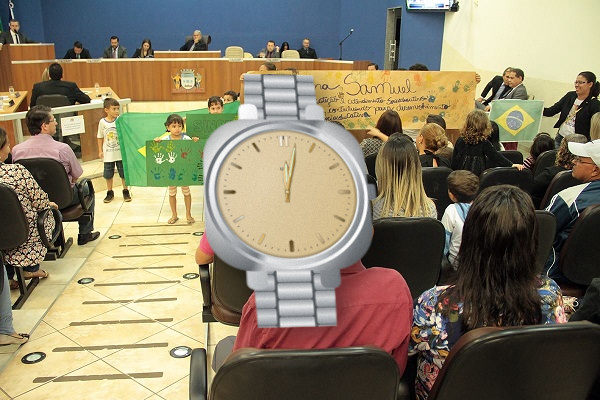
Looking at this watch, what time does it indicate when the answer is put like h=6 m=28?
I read h=12 m=2
